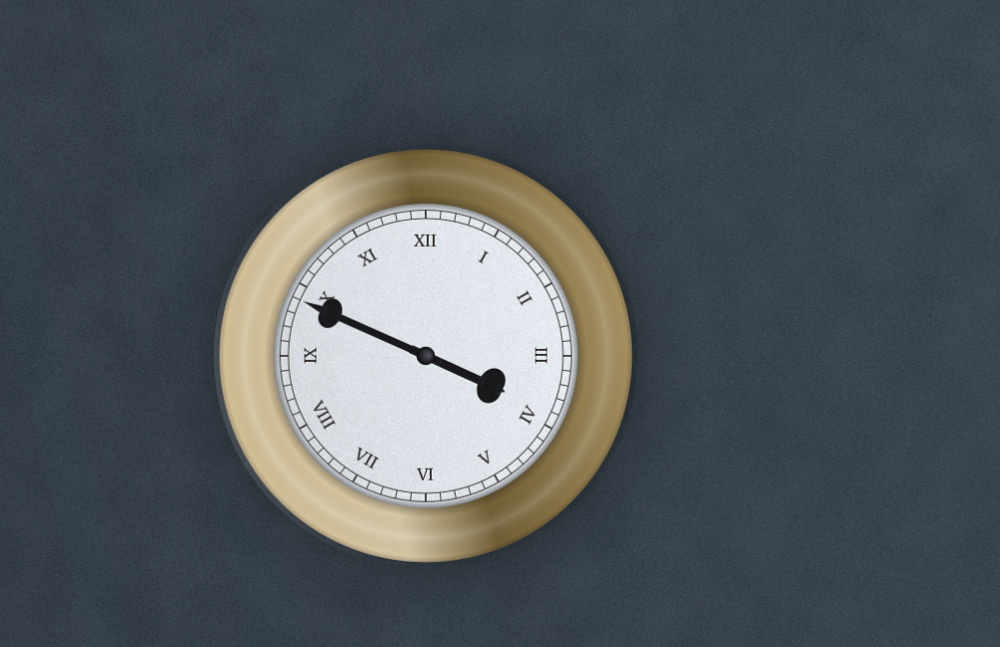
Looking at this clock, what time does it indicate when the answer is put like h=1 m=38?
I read h=3 m=49
